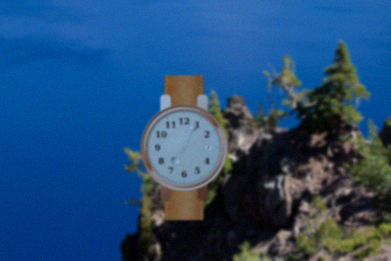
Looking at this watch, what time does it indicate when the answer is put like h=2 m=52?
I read h=7 m=4
